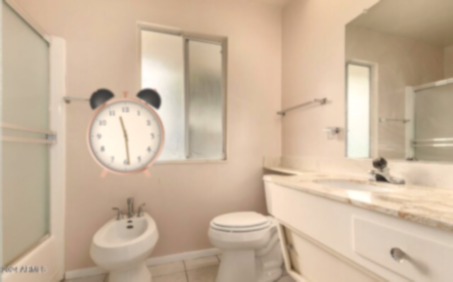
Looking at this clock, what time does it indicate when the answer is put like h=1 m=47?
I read h=11 m=29
